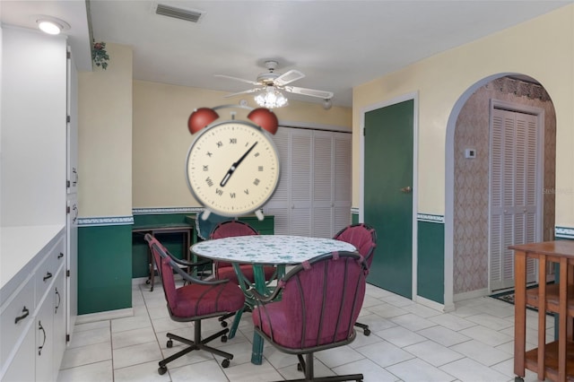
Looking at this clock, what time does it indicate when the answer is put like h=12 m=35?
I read h=7 m=7
